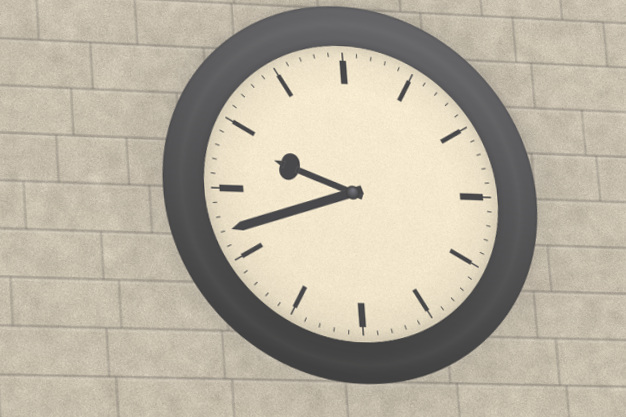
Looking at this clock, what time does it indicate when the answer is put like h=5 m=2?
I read h=9 m=42
